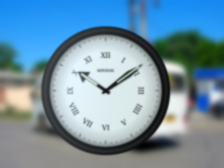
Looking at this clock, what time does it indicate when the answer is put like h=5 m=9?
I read h=10 m=9
